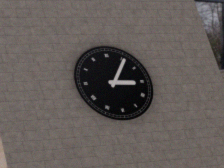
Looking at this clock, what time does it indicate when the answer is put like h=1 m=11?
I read h=3 m=6
